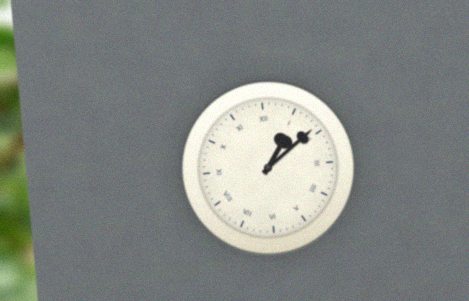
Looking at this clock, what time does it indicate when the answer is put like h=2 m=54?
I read h=1 m=9
